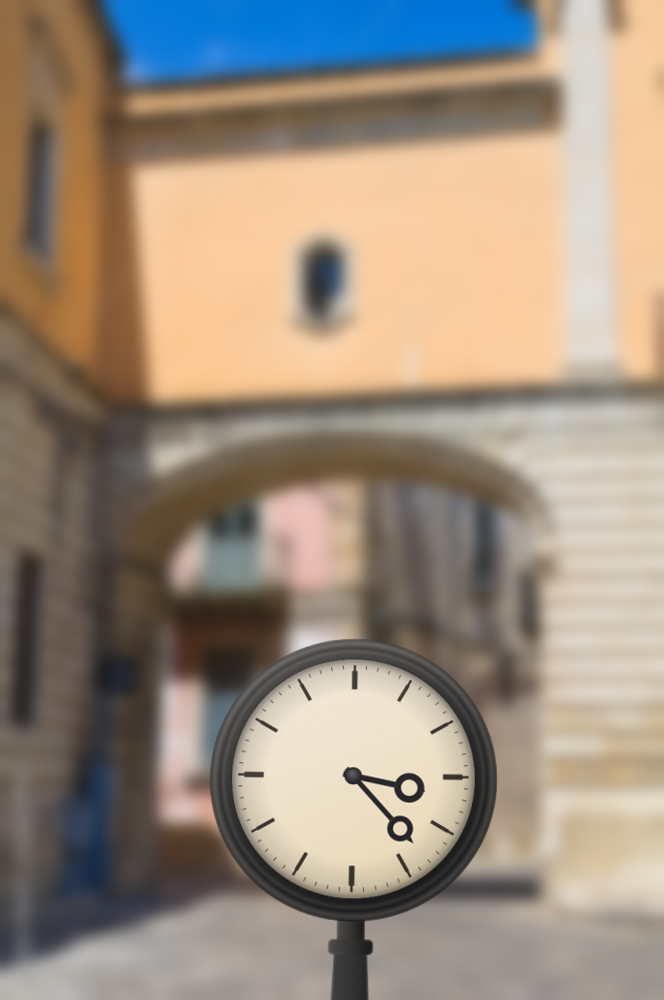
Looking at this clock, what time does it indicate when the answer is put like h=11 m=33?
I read h=3 m=23
